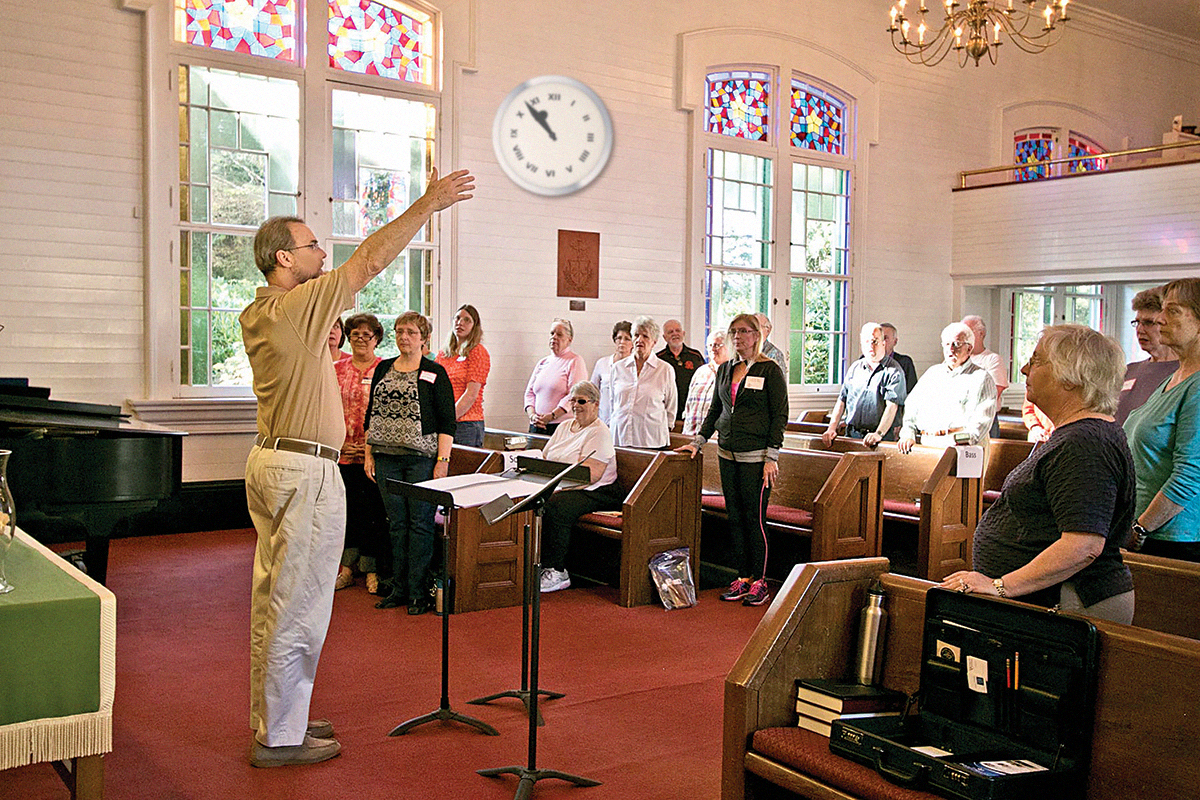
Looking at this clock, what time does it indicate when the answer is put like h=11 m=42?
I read h=10 m=53
